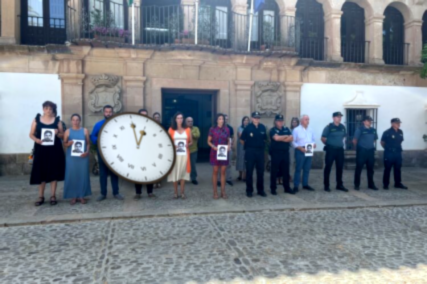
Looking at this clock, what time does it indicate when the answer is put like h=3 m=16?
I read h=1 m=0
